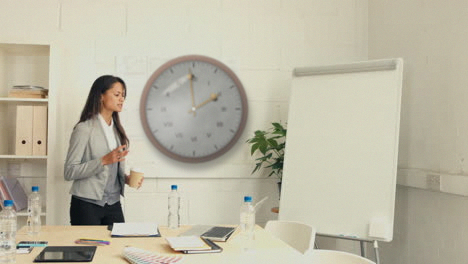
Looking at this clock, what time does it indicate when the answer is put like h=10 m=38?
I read h=1 m=59
